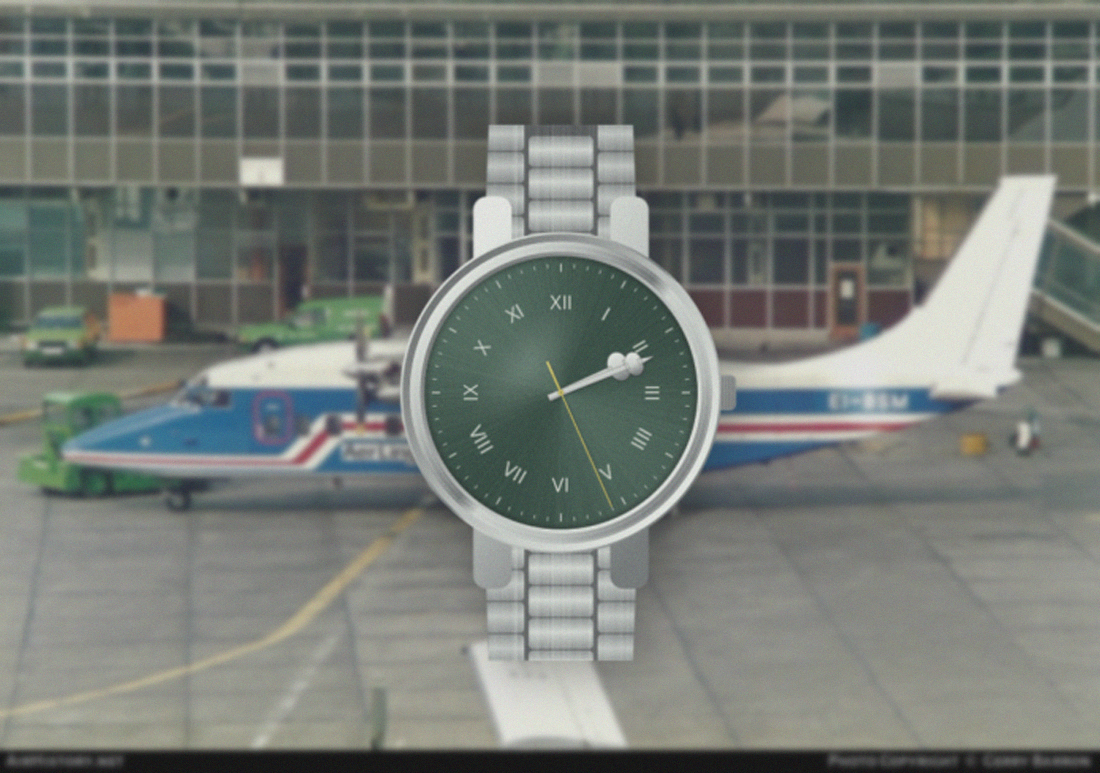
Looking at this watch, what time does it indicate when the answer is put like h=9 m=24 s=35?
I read h=2 m=11 s=26
